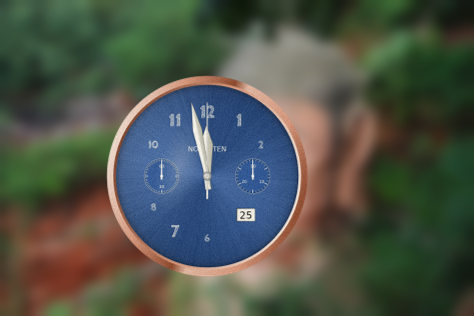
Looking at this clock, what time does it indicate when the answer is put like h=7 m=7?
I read h=11 m=58
